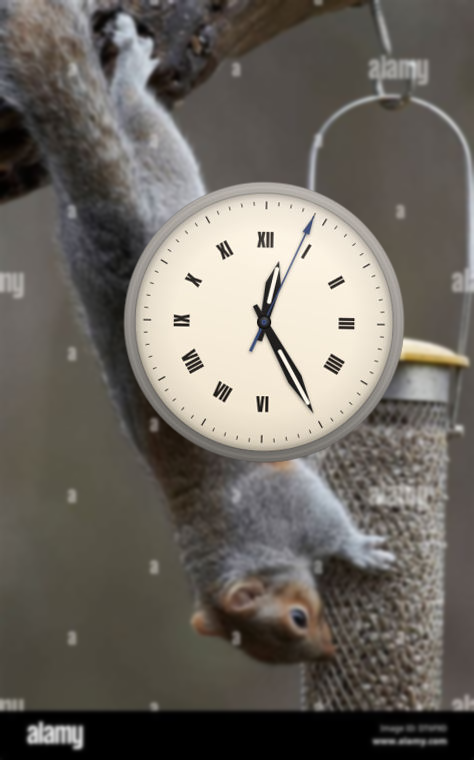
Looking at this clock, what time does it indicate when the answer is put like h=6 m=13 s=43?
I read h=12 m=25 s=4
